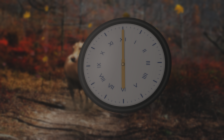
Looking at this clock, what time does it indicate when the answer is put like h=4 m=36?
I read h=6 m=0
